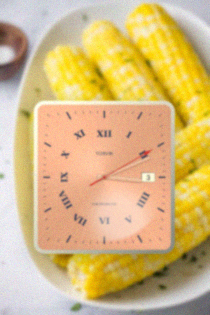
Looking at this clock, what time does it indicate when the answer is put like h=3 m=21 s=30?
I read h=3 m=11 s=10
